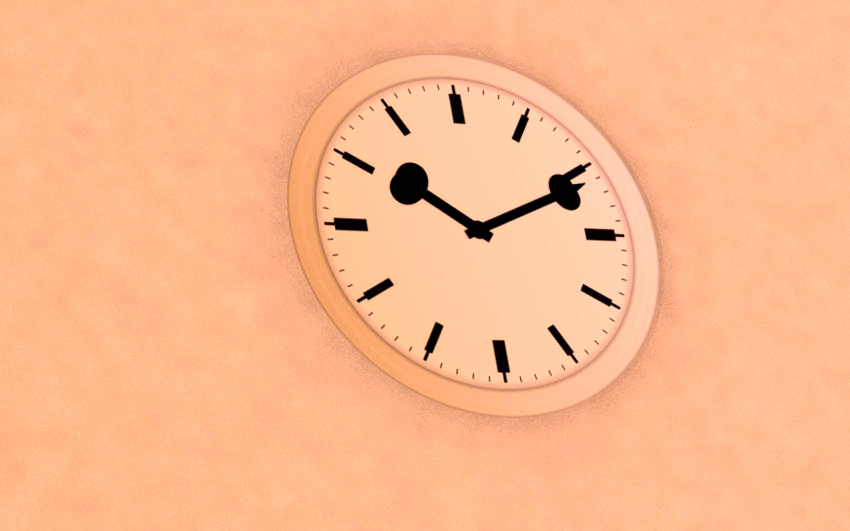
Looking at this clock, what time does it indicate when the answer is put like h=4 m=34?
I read h=10 m=11
